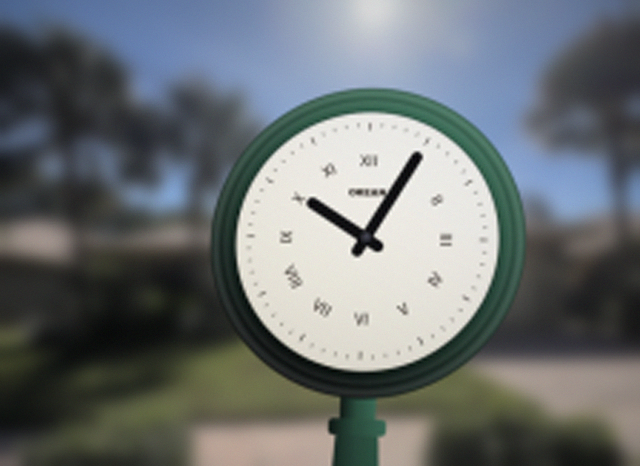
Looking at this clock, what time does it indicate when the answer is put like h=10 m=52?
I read h=10 m=5
